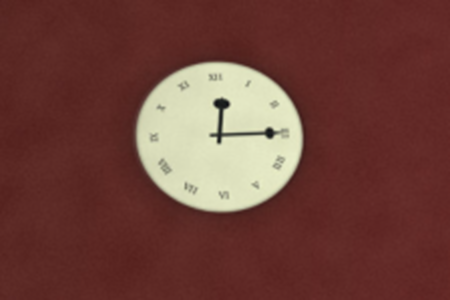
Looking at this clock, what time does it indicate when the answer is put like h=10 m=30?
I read h=12 m=15
